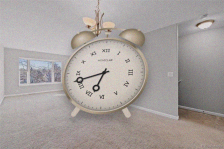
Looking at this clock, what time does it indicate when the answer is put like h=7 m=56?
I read h=6 m=42
